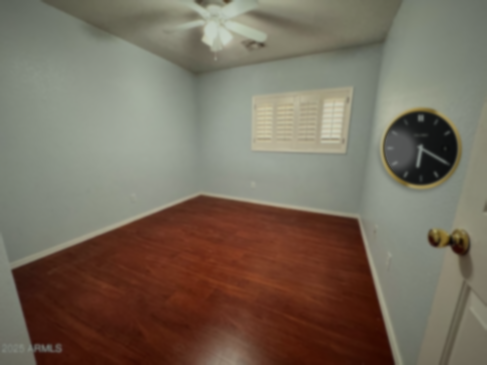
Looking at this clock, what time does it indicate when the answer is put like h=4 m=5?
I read h=6 m=20
